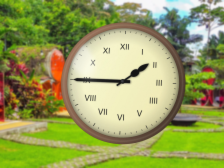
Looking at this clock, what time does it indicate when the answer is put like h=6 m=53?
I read h=1 m=45
